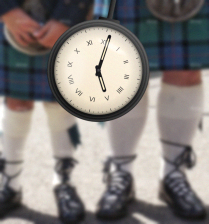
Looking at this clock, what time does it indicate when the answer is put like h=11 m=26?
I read h=5 m=1
